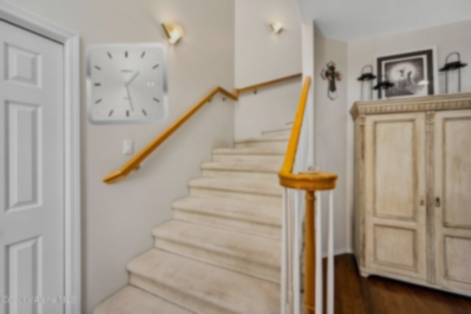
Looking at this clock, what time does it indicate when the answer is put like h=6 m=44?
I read h=1 m=28
